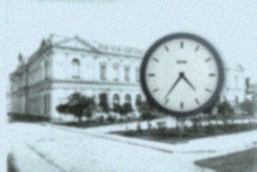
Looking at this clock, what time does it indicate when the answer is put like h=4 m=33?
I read h=4 m=36
